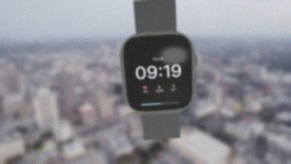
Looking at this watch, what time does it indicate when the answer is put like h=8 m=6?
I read h=9 m=19
